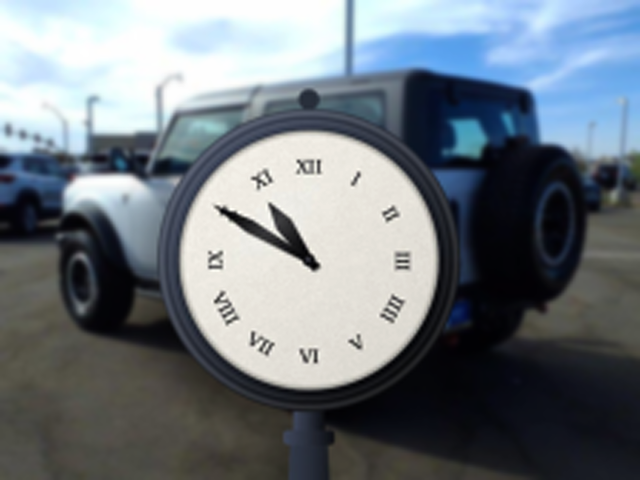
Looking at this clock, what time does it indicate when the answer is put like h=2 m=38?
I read h=10 m=50
